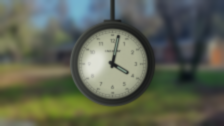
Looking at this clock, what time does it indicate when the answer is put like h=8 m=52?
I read h=4 m=2
